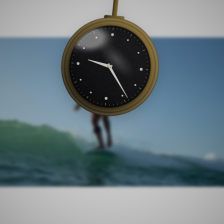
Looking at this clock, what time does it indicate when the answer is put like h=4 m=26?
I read h=9 m=24
